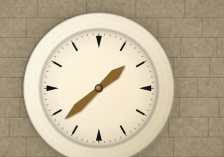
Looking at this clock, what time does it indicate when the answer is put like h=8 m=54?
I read h=1 m=38
